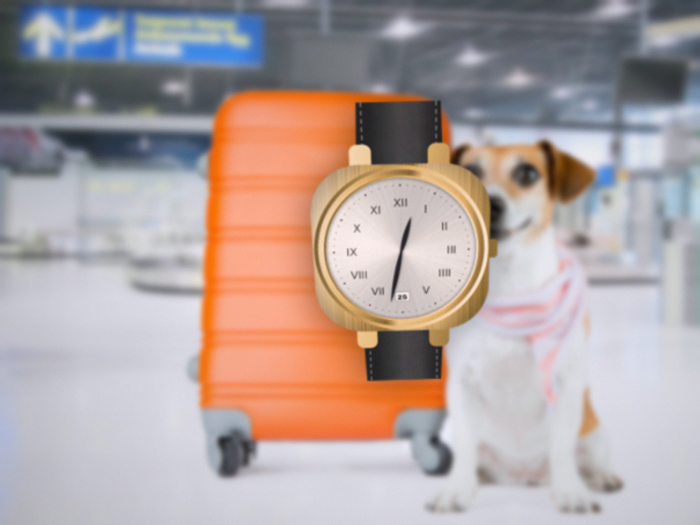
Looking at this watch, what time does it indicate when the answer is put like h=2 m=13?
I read h=12 m=32
